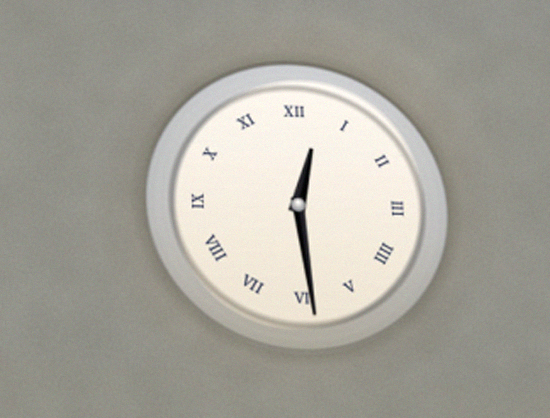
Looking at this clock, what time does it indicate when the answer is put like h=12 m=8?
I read h=12 m=29
